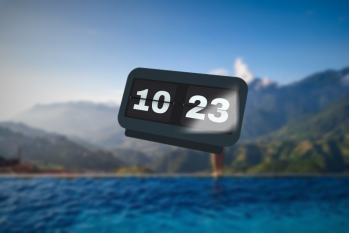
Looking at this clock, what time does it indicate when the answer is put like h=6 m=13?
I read h=10 m=23
